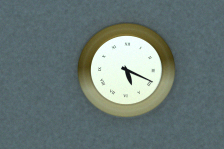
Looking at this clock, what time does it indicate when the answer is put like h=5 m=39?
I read h=5 m=19
